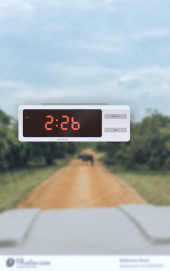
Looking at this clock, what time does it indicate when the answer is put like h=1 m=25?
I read h=2 m=26
